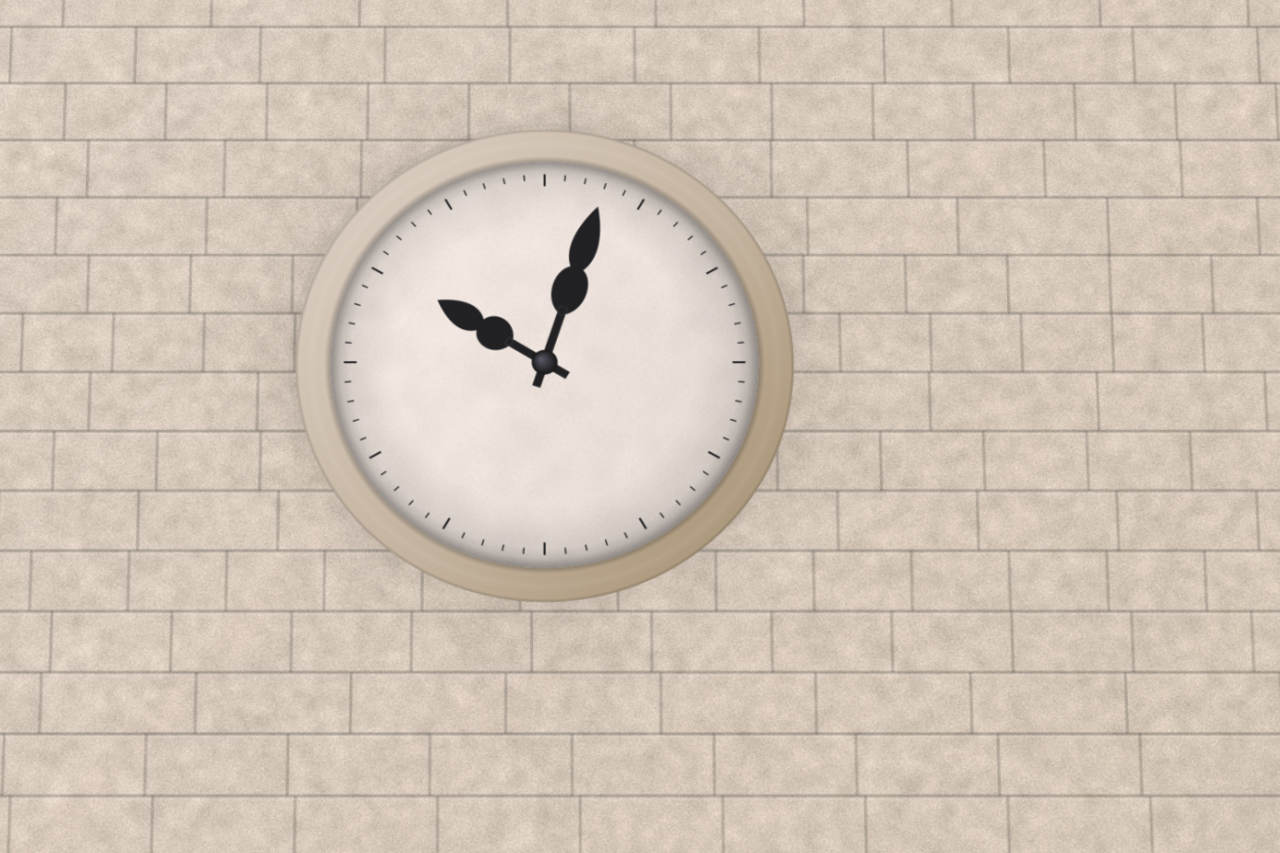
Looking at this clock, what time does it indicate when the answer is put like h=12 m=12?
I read h=10 m=3
